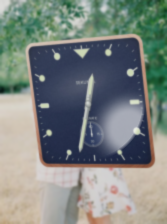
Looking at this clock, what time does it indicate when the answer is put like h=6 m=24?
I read h=12 m=33
